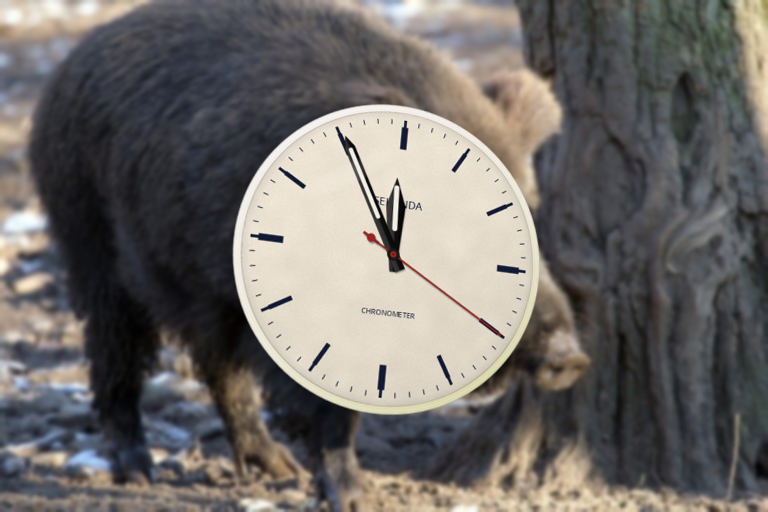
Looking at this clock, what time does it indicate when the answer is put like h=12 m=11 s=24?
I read h=11 m=55 s=20
